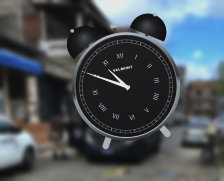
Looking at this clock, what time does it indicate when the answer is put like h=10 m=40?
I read h=10 m=50
